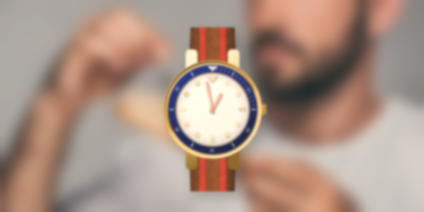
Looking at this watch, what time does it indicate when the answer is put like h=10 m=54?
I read h=12 m=58
